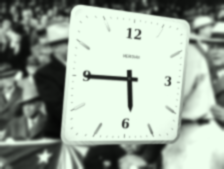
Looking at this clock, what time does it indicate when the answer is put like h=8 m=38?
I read h=5 m=45
